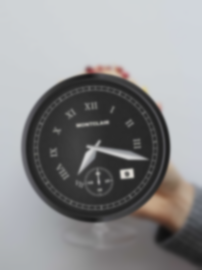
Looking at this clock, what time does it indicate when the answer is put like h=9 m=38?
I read h=7 m=18
